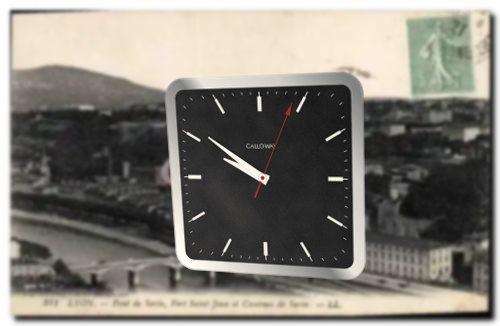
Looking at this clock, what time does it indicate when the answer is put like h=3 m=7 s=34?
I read h=9 m=51 s=4
